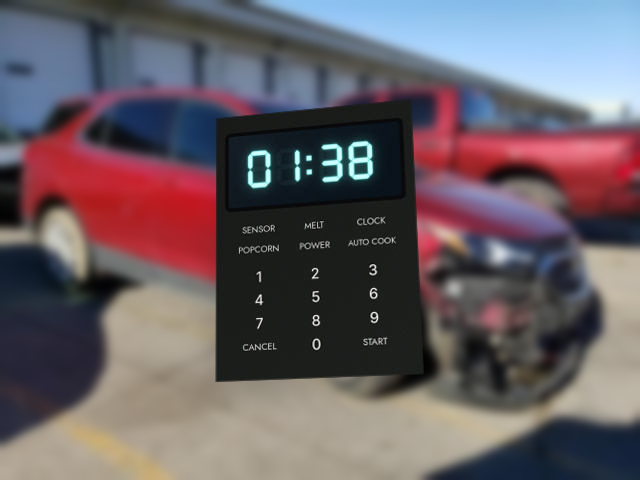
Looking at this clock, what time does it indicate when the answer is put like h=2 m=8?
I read h=1 m=38
